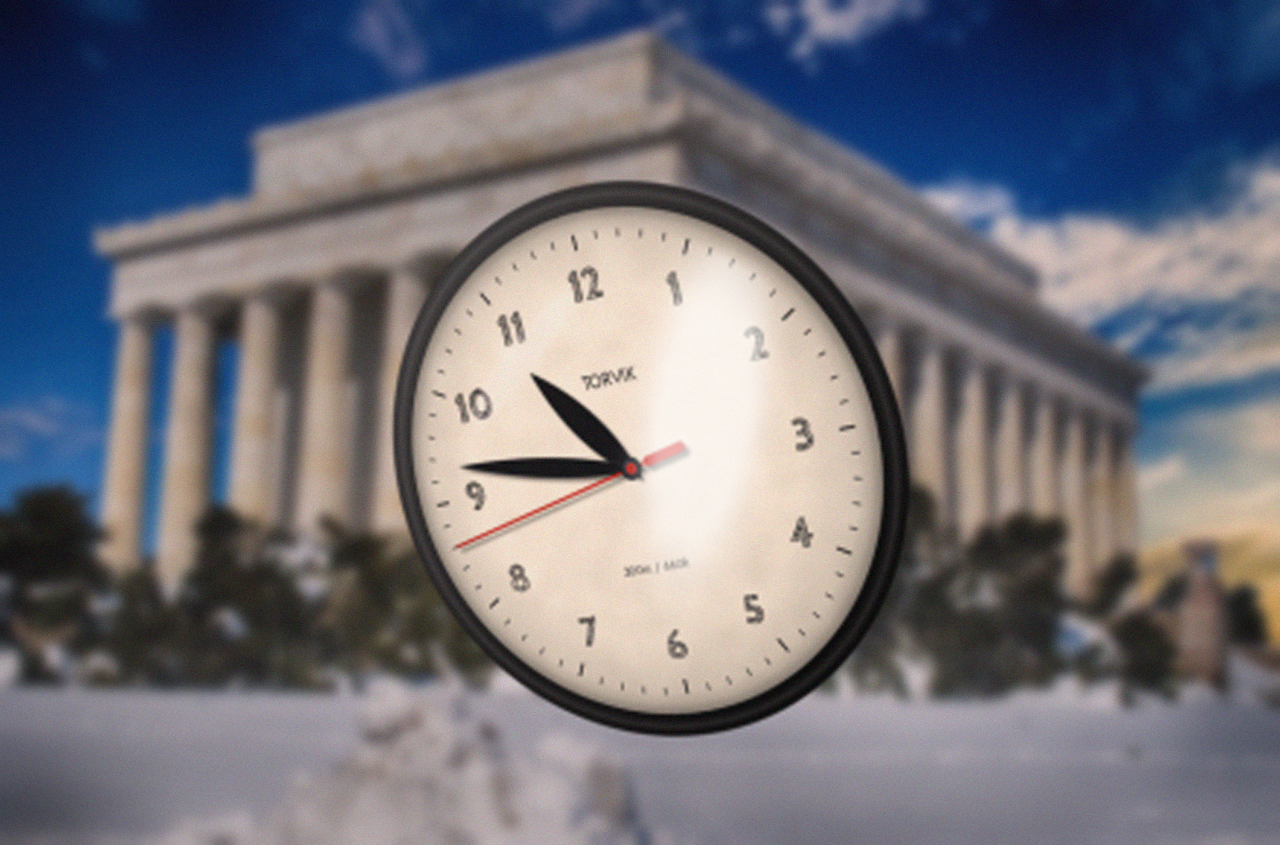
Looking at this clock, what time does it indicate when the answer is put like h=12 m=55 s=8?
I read h=10 m=46 s=43
